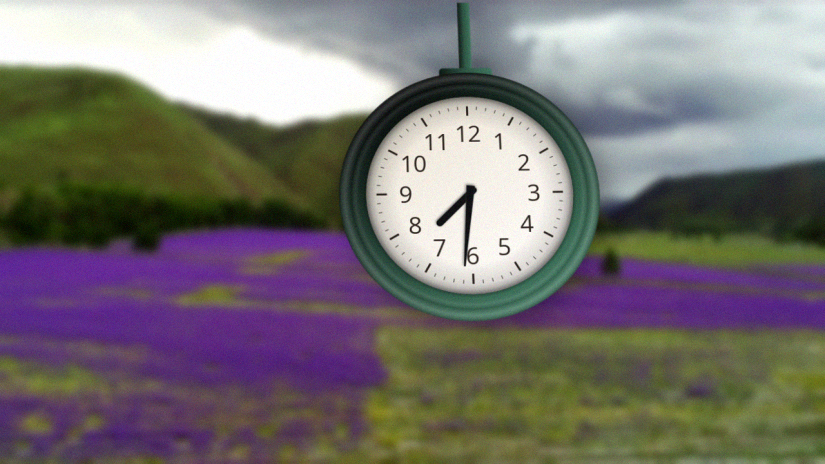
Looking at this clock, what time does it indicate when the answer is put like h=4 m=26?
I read h=7 m=31
